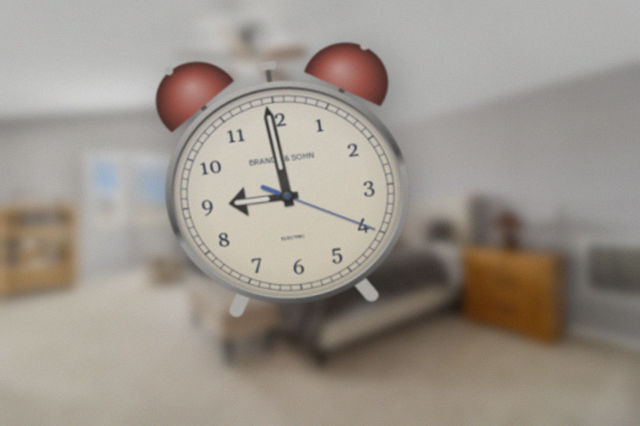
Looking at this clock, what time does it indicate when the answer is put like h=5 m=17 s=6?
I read h=8 m=59 s=20
